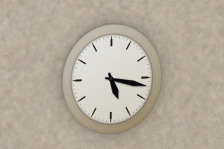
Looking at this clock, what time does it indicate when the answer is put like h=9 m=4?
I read h=5 m=17
